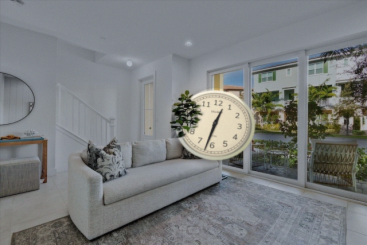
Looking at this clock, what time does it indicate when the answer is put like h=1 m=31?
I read h=12 m=32
